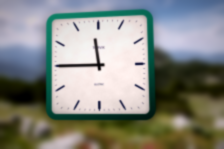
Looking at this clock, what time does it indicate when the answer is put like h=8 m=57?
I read h=11 m=45
